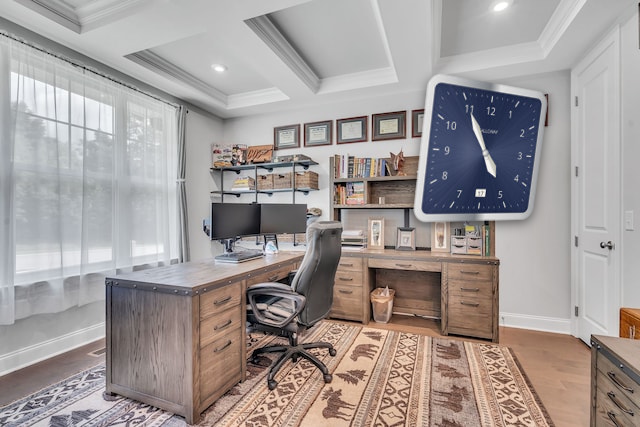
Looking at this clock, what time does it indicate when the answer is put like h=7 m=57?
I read h=4 m=55
